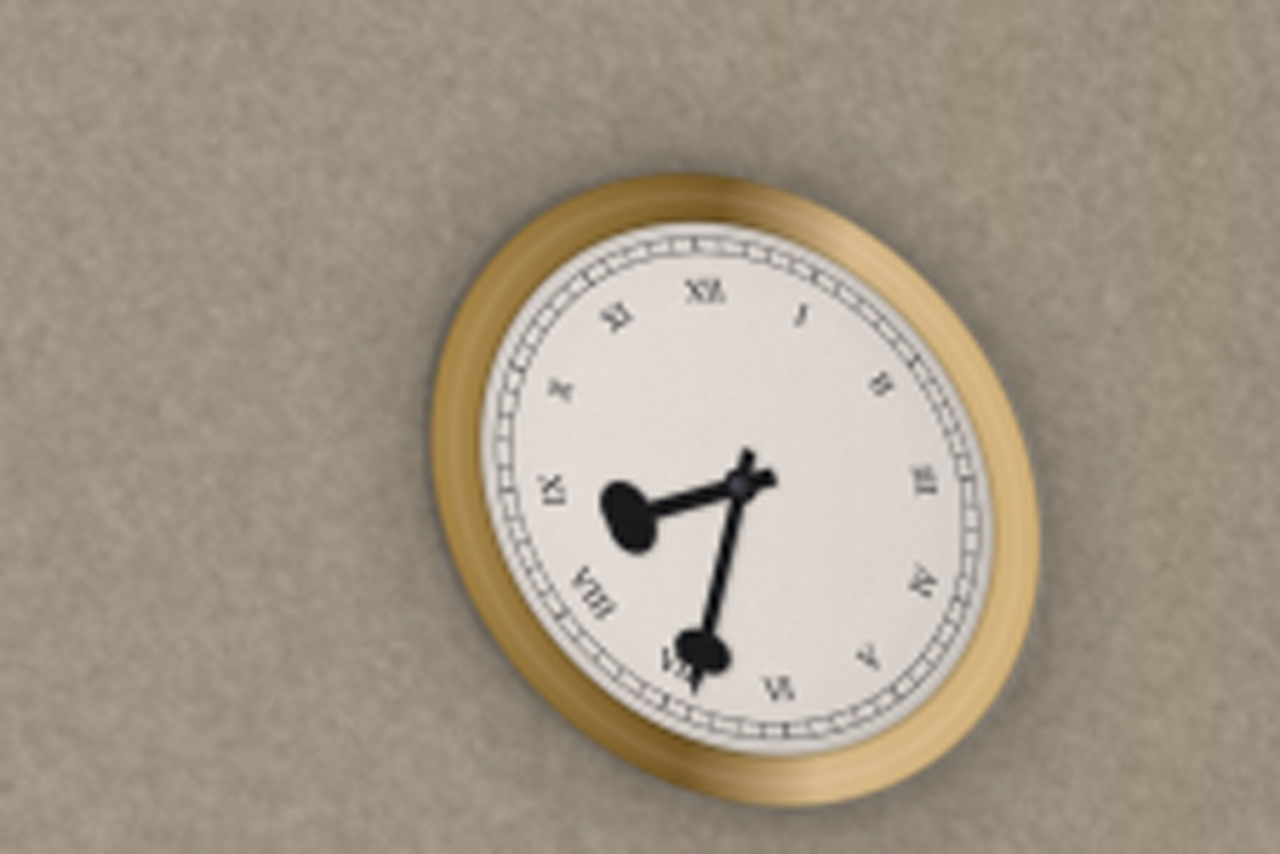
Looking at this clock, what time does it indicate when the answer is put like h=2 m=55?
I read h=8 m=34
